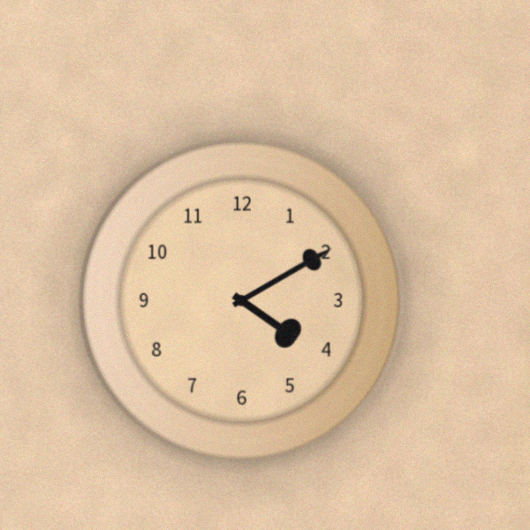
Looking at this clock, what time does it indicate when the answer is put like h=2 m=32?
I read h=4 m=10
